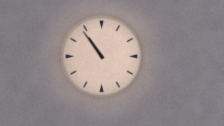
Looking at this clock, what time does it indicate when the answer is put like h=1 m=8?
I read h=10 m=54
